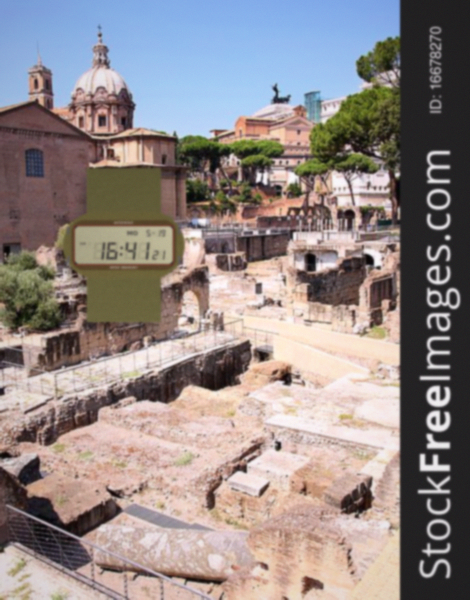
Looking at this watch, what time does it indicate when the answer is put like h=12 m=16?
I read h=16 m=41
